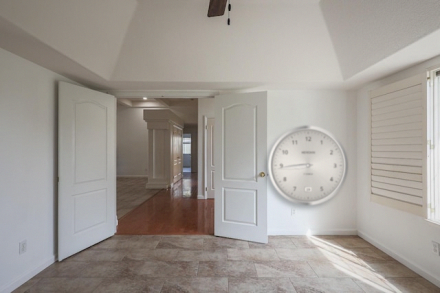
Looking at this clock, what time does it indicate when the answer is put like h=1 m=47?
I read h=8 m=44
